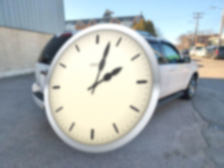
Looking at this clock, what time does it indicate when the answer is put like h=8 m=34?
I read h=2 m=3
